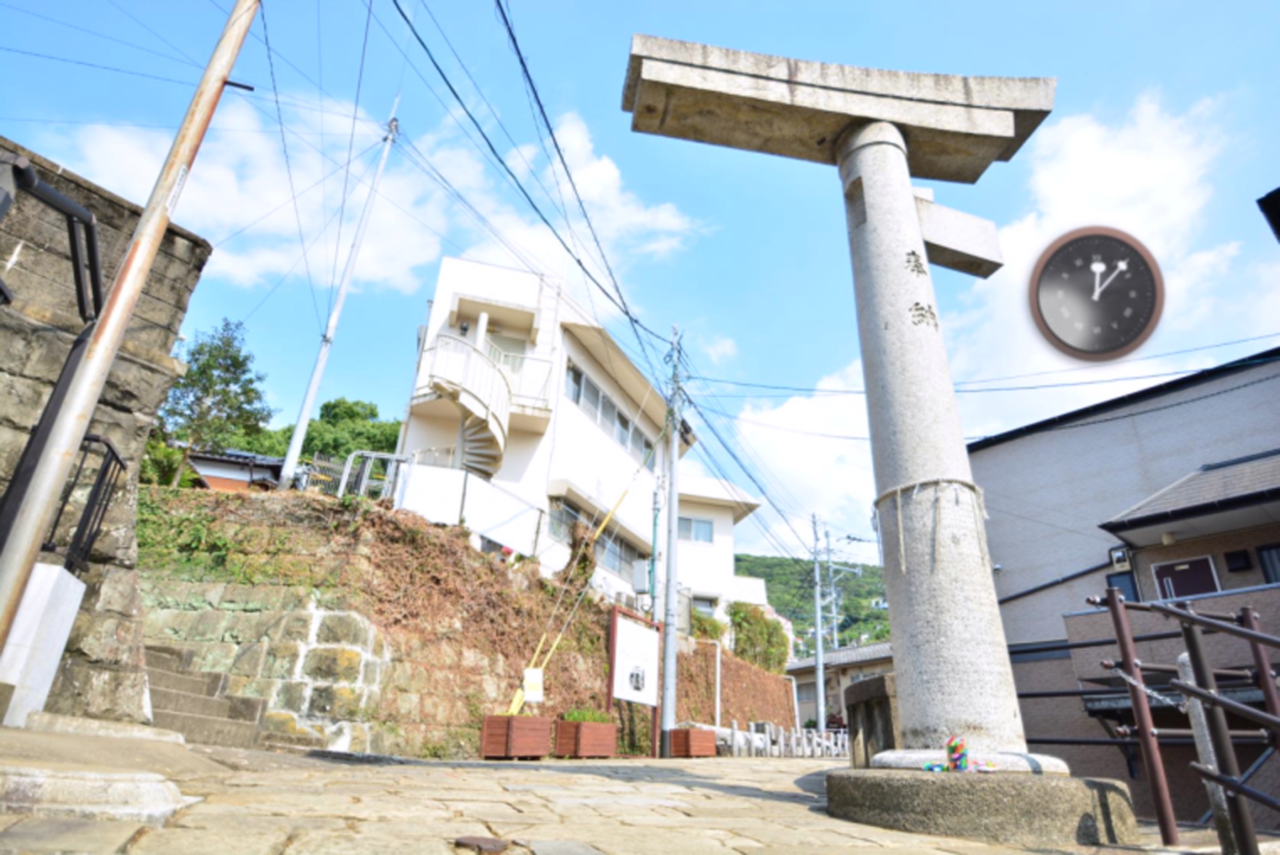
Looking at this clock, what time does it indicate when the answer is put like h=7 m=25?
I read h=12 m=7
